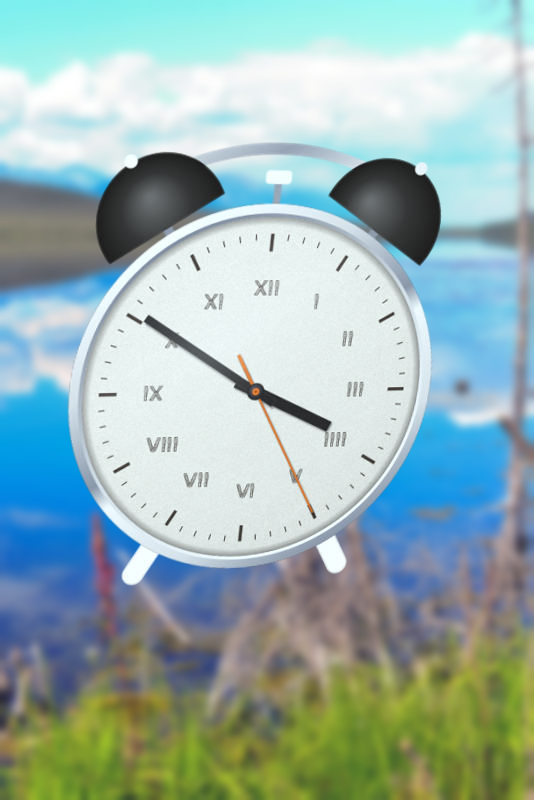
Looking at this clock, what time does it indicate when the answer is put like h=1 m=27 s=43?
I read h=3 m=50 s=25
